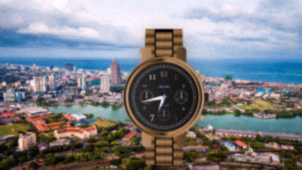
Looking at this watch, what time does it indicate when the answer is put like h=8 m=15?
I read h=6 m=43
